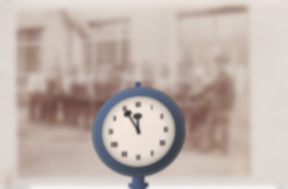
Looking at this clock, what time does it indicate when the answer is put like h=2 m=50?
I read h=11 m=55
